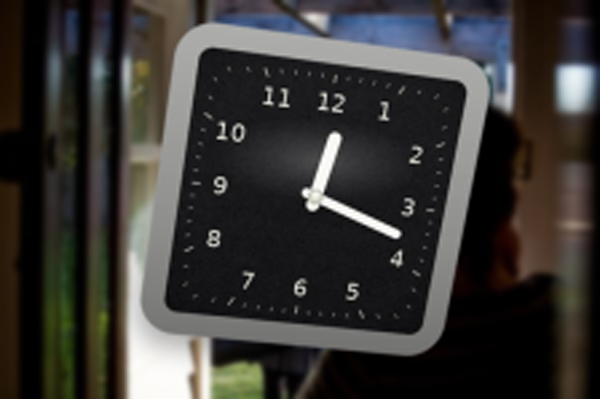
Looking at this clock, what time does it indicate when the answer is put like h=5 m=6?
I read h=12 m=18
